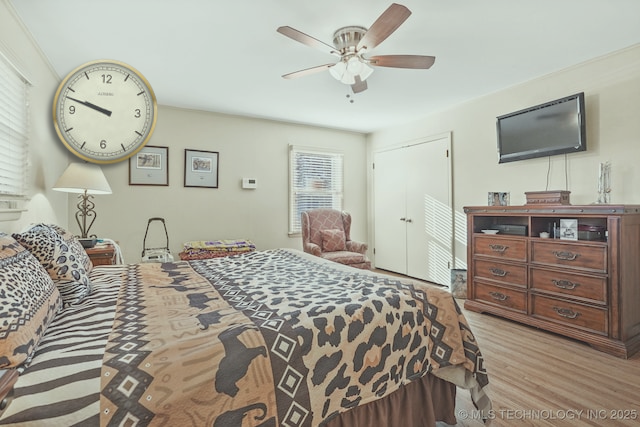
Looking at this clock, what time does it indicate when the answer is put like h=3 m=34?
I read h=9 m=48
